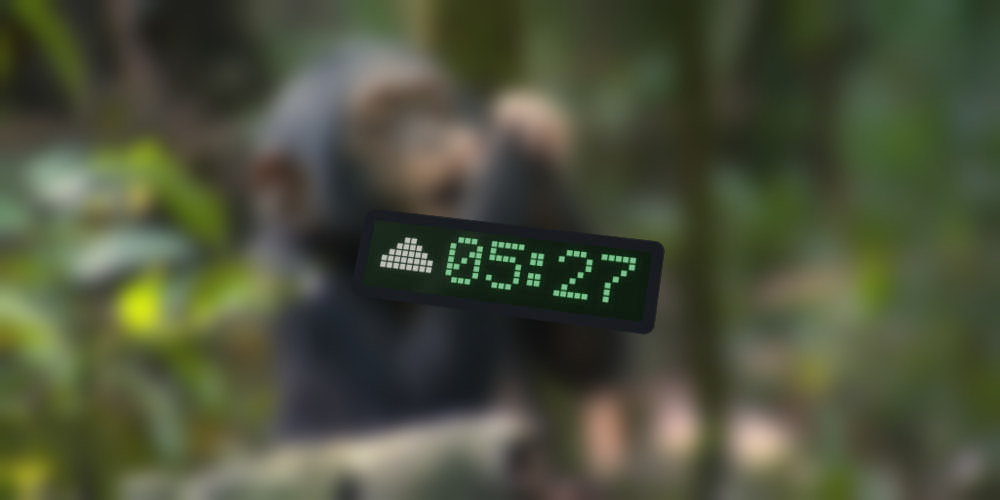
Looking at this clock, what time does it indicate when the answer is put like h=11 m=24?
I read h=5 m=27
